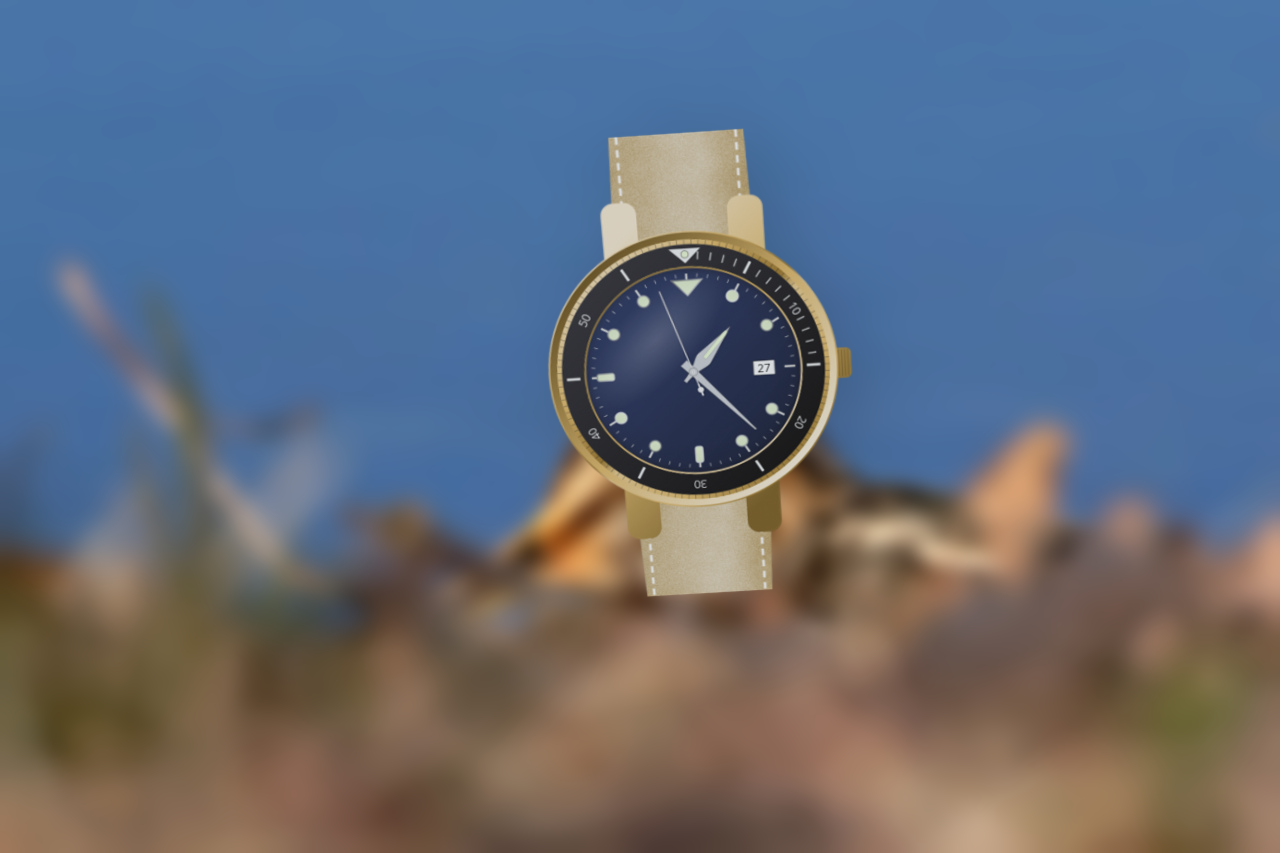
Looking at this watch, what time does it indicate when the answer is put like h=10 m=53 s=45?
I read h=1 m=22 s=57
